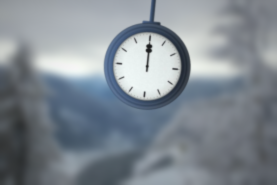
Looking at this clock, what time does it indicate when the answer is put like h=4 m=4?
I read h=12 m=0
